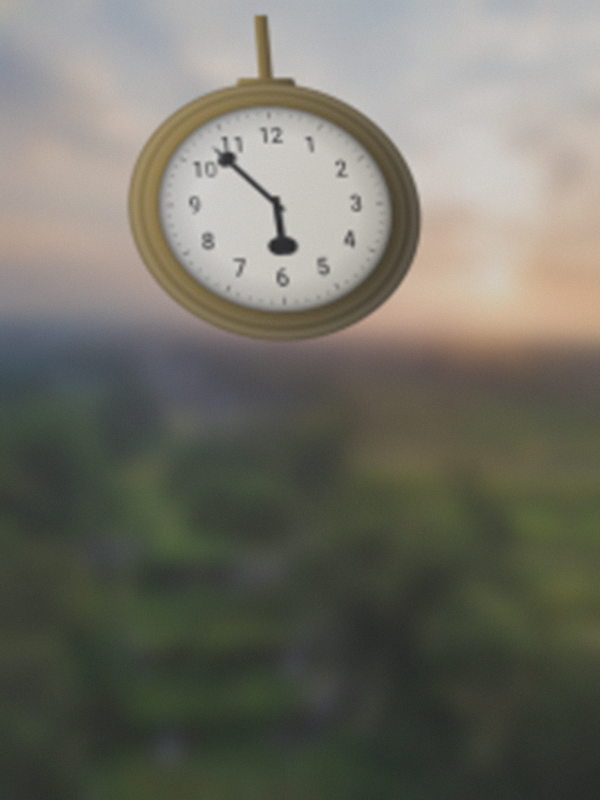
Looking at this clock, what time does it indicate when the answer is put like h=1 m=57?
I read h=5 m=53
